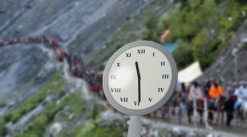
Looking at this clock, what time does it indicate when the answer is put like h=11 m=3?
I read h=11 m=29
